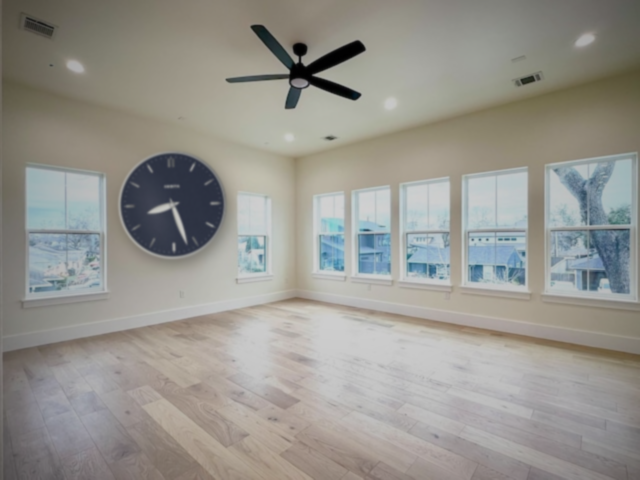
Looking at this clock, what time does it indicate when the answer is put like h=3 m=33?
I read h=8 m=27
